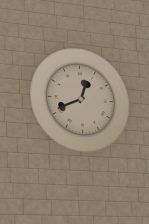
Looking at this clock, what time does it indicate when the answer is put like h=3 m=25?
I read h=12 m=41
